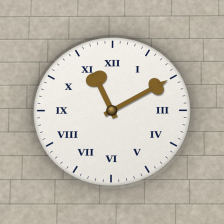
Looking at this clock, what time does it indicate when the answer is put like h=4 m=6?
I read h=11 m=10
